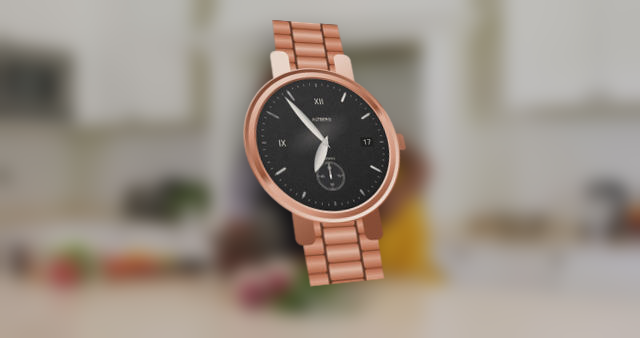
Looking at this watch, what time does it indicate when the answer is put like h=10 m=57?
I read h=6 m=54
